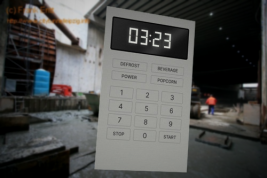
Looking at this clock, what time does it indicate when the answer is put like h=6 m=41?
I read h=3 m=23
